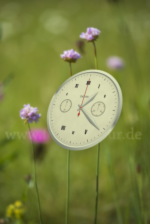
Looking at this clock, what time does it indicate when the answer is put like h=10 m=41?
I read h=1 m=21
